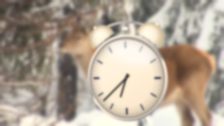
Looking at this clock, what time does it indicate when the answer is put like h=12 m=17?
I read h=6 m=38
